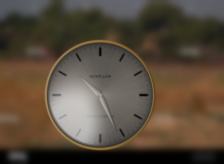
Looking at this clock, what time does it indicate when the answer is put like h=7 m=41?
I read h=10 m=26
